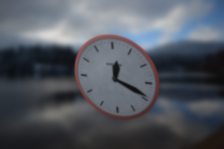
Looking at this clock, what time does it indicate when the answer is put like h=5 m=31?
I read h=12 m=19
